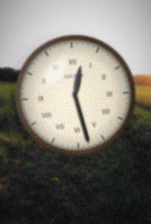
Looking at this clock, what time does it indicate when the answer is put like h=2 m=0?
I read h=12 m=28
